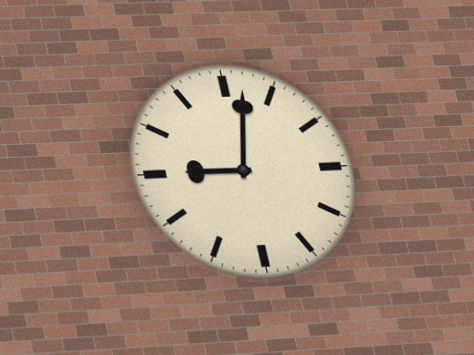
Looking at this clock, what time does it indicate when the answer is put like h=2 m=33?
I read h=9 m=2
